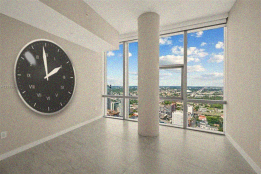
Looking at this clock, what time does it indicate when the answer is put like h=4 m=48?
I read h=1 m=59
